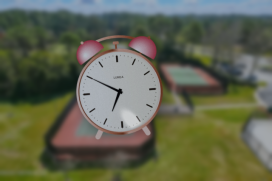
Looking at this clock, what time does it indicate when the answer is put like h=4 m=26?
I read h=6 m=50
